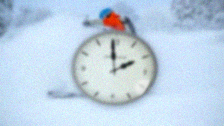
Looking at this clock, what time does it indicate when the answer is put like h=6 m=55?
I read h=1 m=59
